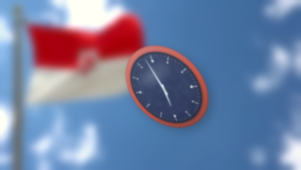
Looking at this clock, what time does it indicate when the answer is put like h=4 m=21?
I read h=5 m=58
